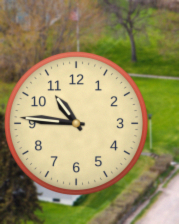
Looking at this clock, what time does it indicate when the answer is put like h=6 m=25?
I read h=10 m=46
